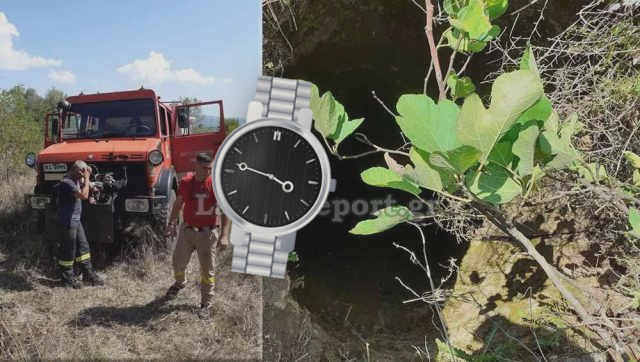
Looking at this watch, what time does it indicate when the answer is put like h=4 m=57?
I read h=3 m=47
